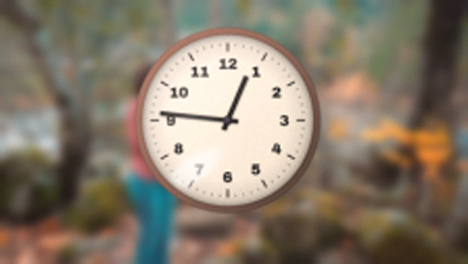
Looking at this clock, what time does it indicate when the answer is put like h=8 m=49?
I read h=12 m=46
